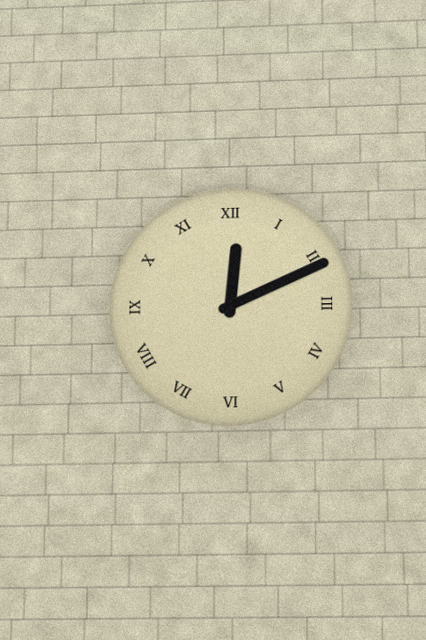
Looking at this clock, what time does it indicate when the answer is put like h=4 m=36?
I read h=12 m=11
